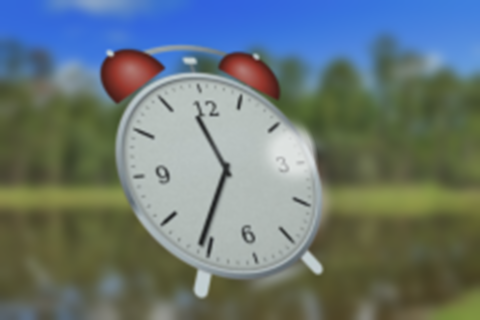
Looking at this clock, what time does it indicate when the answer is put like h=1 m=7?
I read h=11 m=36
